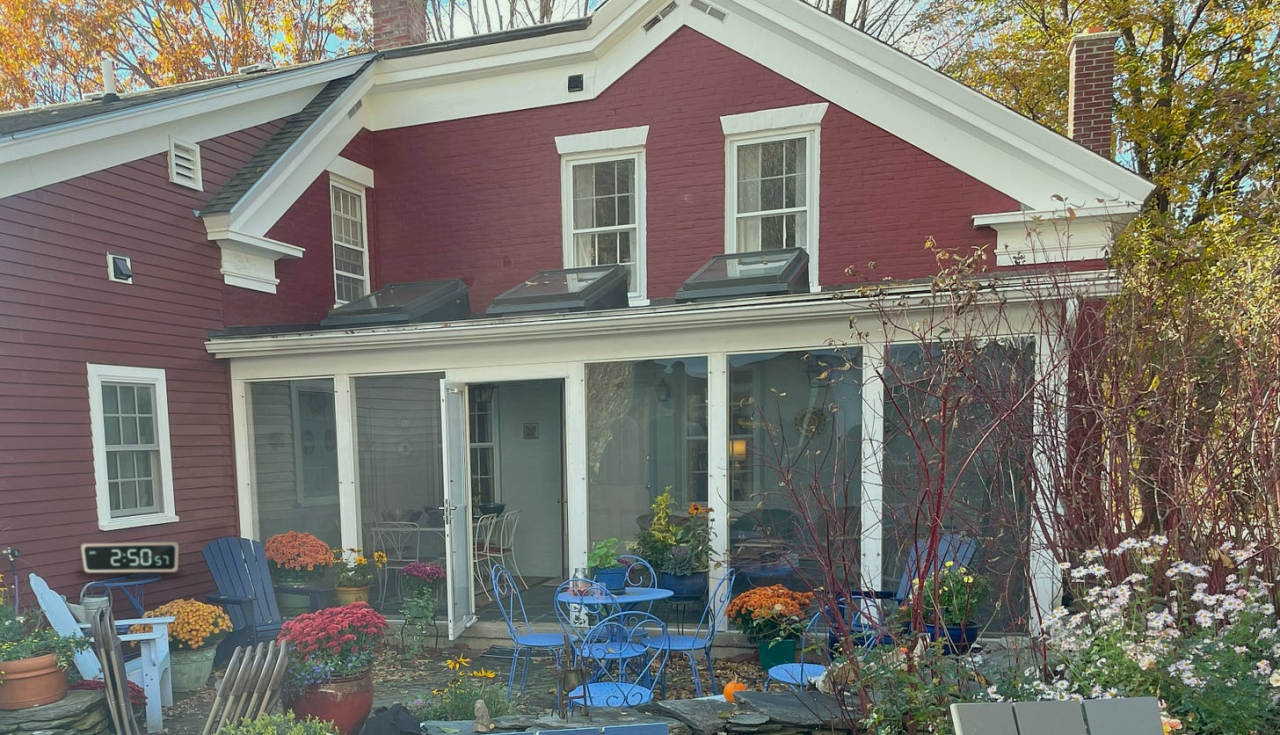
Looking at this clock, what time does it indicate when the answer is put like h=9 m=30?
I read h=2 m=50
